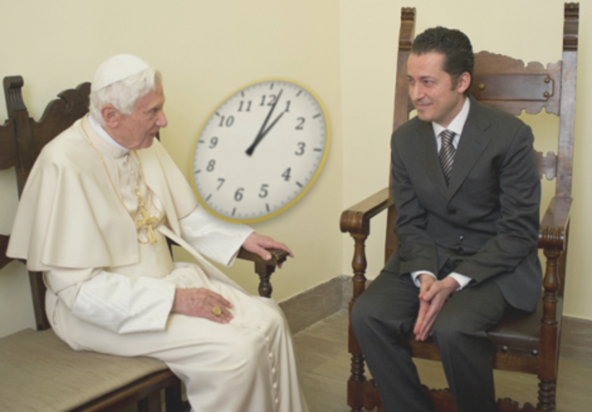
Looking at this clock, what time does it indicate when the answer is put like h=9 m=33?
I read h=1 m=2
